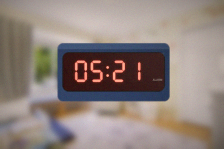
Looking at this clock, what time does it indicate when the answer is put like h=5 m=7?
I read h=5 m=21
